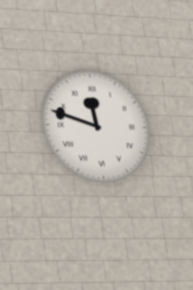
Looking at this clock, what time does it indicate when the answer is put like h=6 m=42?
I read h=11 m=48
